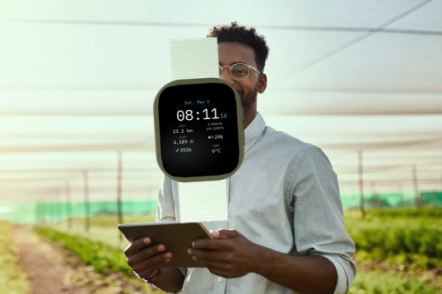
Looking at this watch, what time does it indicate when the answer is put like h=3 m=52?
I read h=8 m=11
